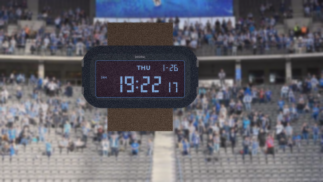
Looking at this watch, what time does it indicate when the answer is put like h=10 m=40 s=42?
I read h=19 m=22 s=17
